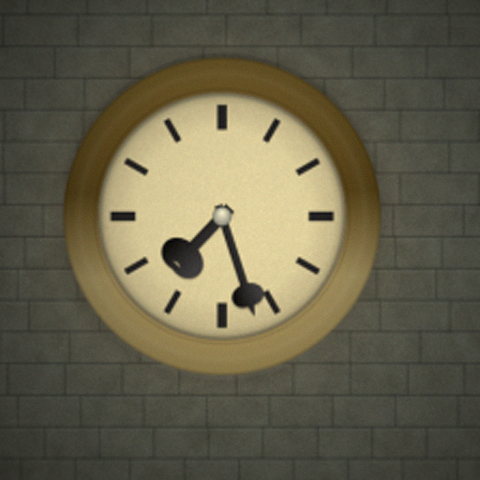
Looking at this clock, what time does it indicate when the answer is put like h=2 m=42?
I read h=7 m=27
